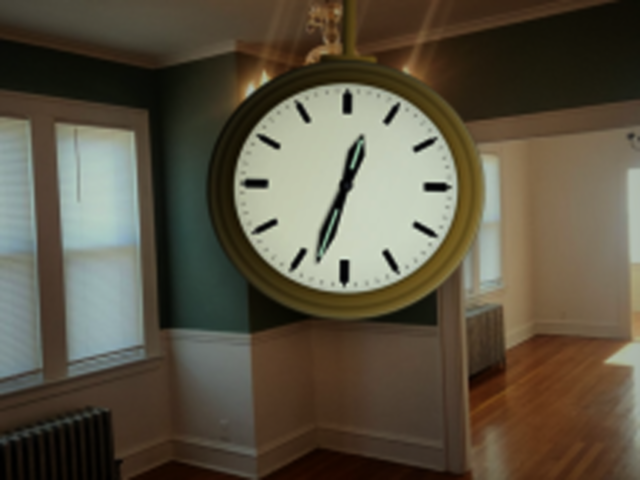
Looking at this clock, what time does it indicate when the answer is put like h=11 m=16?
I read h=12 m=33
